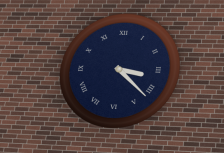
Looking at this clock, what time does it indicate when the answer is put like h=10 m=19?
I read h=3 m=22
